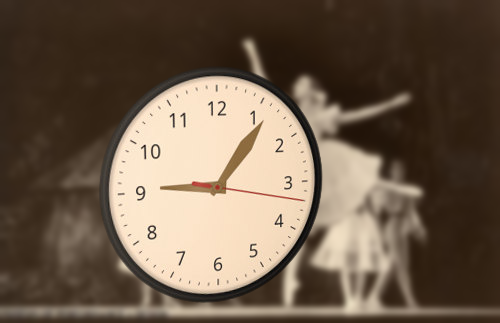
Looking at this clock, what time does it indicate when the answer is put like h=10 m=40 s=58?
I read h=9 m=6 s=17
